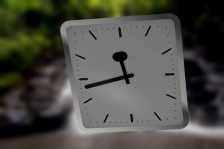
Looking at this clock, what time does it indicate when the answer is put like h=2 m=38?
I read h=11 m=43
